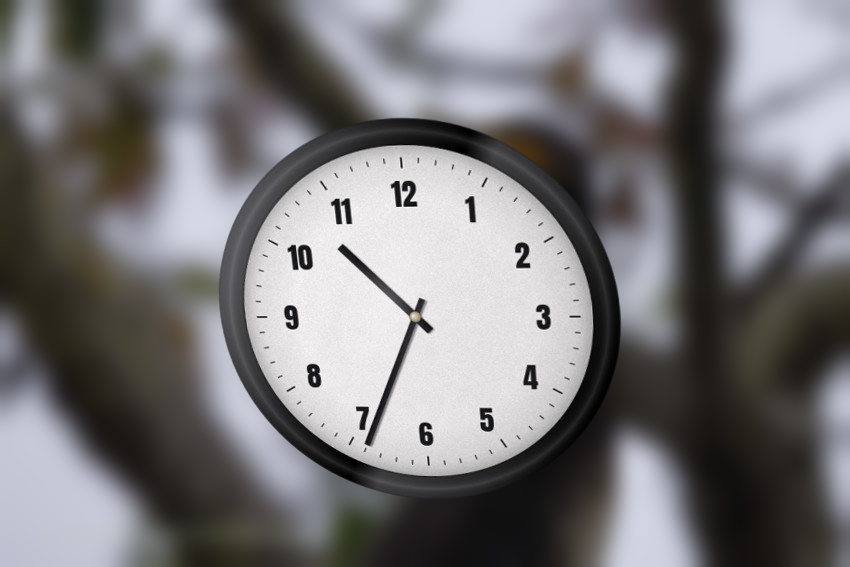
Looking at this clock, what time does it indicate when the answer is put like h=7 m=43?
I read h=10 m=34
